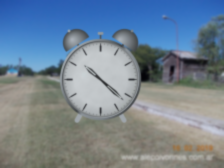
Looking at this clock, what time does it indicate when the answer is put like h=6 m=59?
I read h=10 m=22
